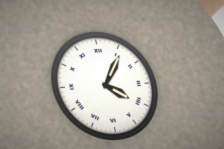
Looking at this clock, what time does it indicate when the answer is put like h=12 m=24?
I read h=4 m=6
